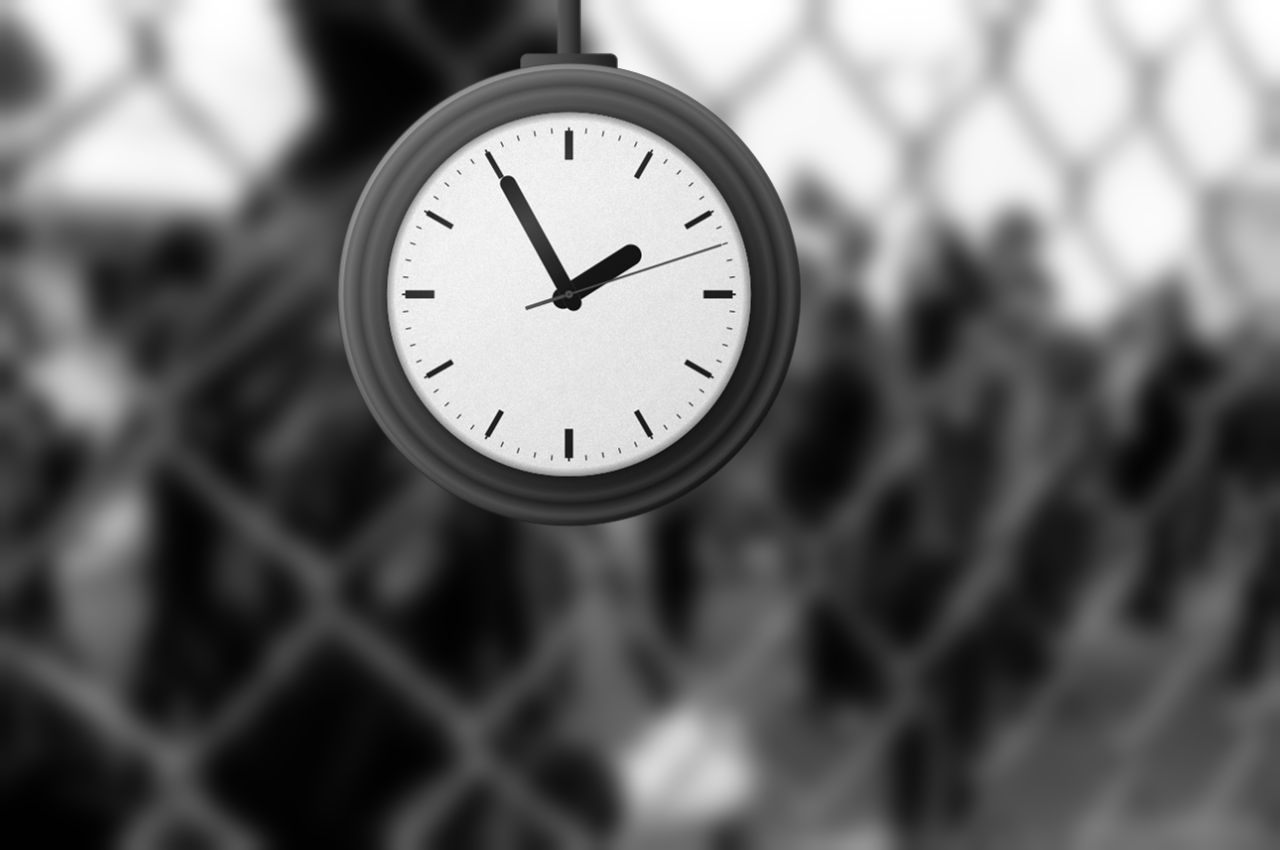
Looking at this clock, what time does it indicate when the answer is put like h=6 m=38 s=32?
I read h=1 m=55 s=12
